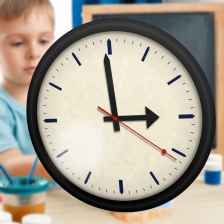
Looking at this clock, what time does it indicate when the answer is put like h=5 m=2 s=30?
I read h=2 m=59 s=21
